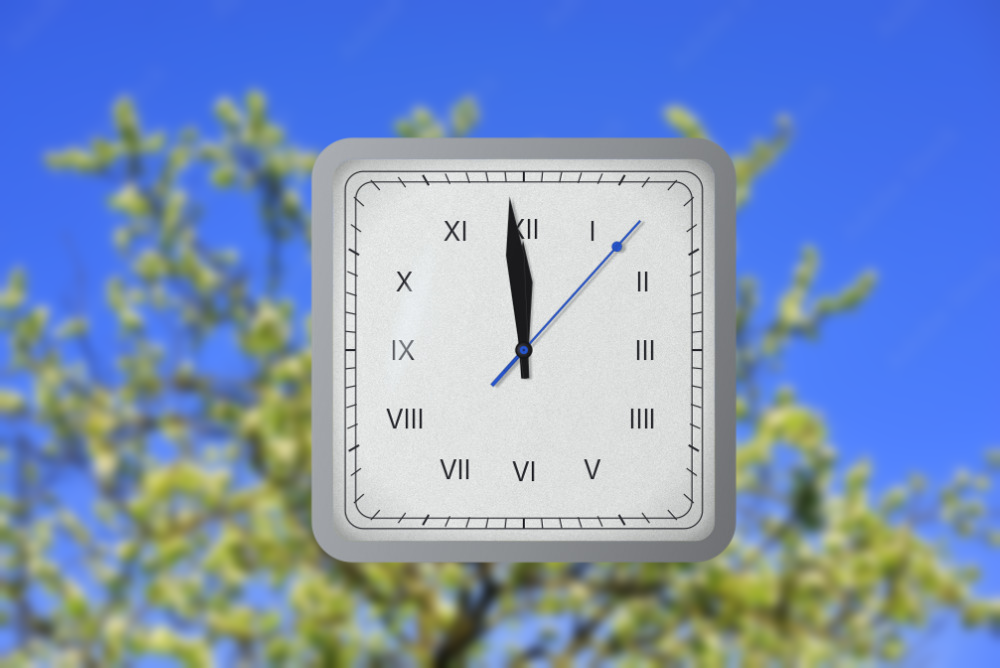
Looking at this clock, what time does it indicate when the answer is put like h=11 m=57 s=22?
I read h=11 m=59 s=7
